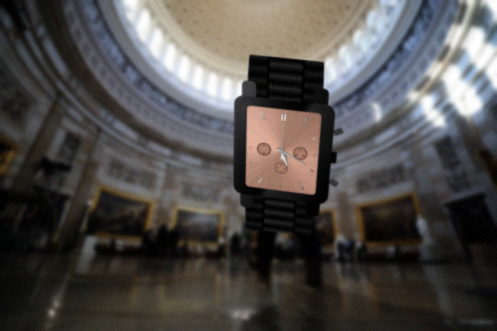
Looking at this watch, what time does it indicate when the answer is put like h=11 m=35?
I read h=5 m=19
